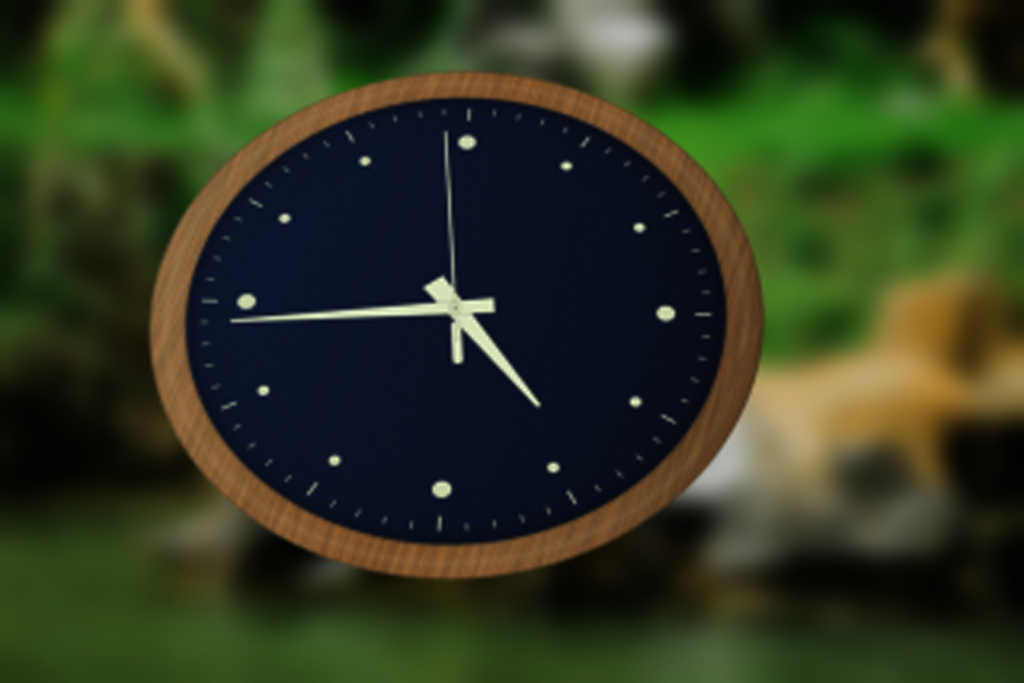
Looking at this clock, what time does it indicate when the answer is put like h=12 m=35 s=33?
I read h=4 m=43 s=59
